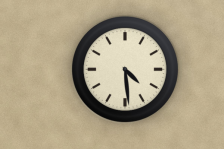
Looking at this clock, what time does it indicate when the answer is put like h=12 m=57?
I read h=4 m=29
